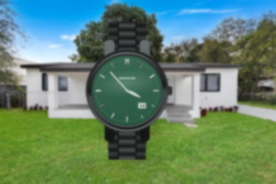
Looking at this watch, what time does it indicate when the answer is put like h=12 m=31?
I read h=3 m=53
